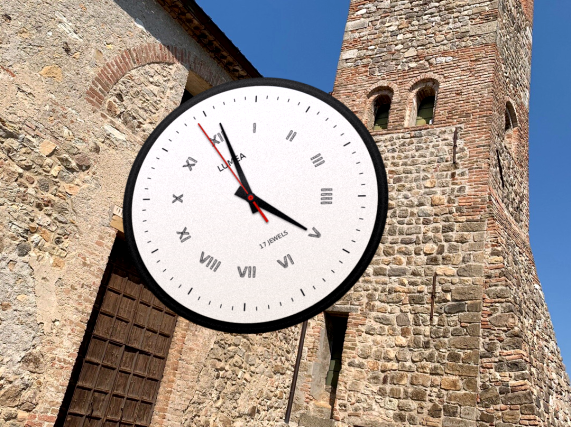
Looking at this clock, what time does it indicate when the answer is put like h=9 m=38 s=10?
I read h=5 m=0 s=59
